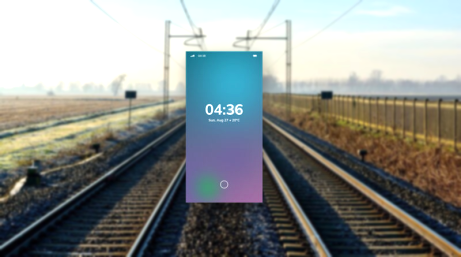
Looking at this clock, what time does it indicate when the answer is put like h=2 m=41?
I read h=4 m=36
